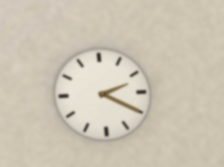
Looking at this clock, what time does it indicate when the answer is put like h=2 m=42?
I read h=2 m=20
